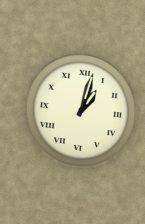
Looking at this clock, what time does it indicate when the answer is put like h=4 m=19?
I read h=1 m=2
